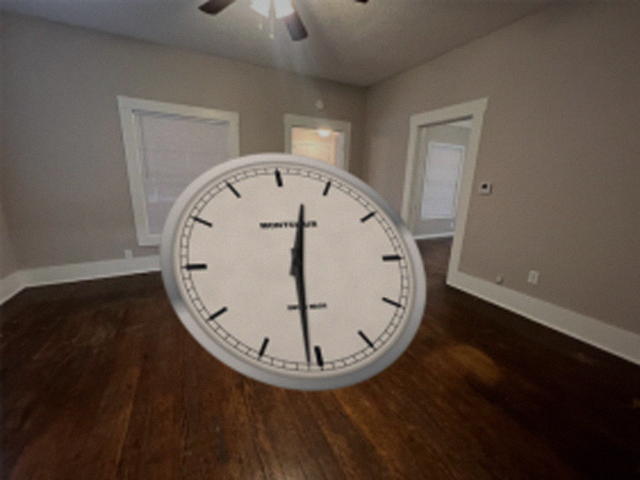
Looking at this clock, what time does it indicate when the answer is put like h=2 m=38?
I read h=12 m=31
